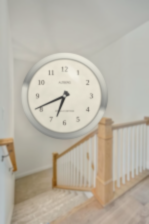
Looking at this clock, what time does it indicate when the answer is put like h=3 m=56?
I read h=6 m=41
